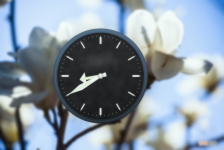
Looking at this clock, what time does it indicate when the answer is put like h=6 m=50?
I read h=8 m=40
